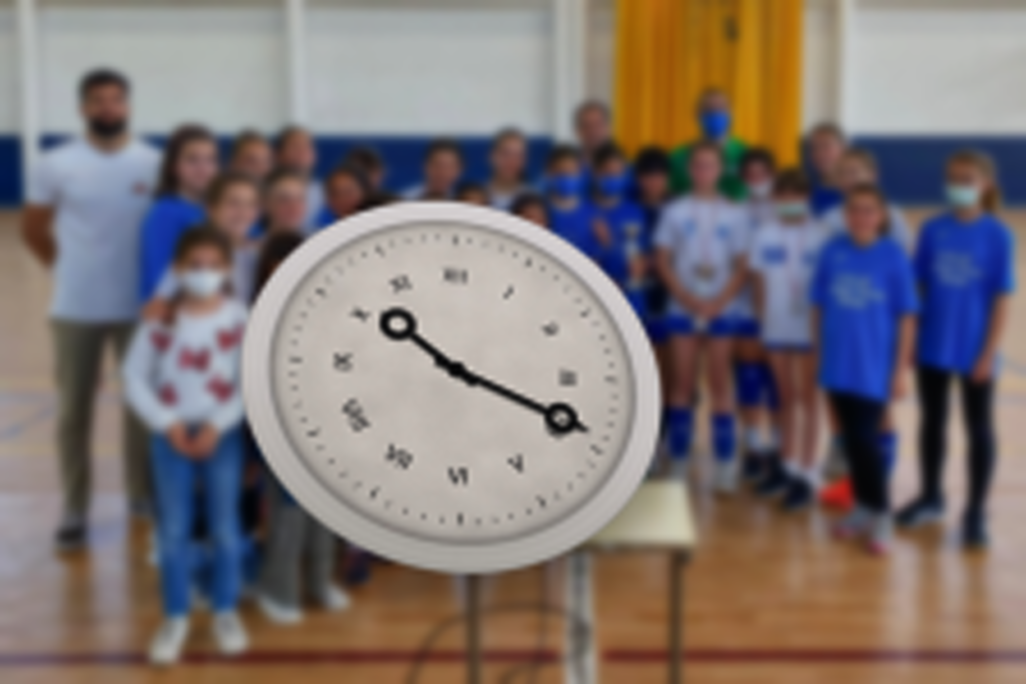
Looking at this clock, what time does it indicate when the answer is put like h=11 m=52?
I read h=10 m=19
